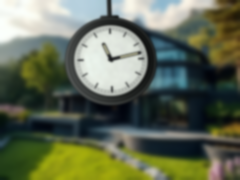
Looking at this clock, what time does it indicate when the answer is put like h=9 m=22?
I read h=11 m=13
